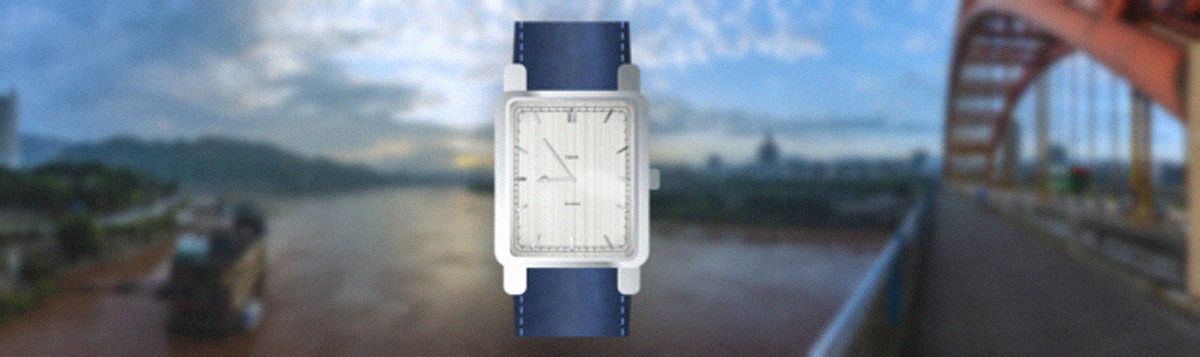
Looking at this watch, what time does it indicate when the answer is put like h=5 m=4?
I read h=8 m=54
